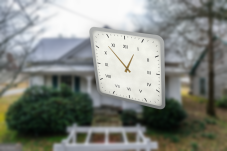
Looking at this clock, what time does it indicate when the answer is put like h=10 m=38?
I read h=12 m=53
